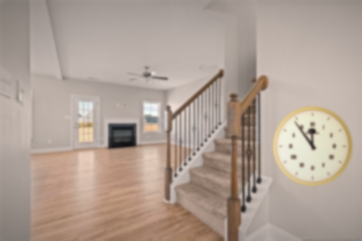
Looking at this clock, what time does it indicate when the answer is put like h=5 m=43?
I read h=11 m=54
